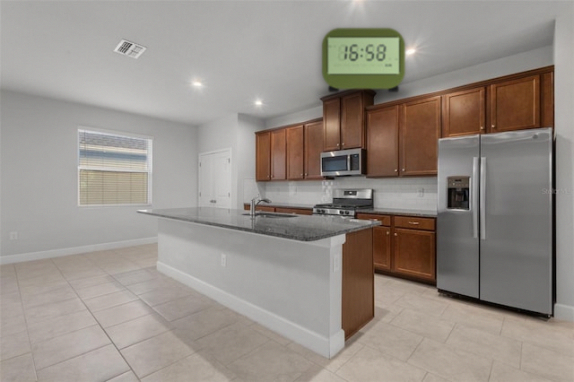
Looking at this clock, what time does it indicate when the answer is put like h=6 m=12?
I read h=16 m=58
